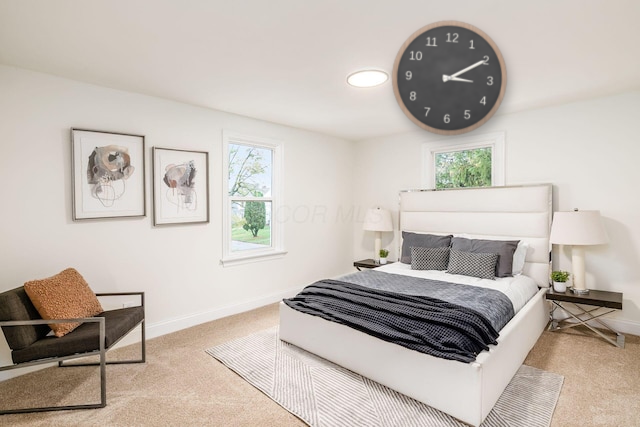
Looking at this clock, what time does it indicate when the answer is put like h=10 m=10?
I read h=3 m=10
